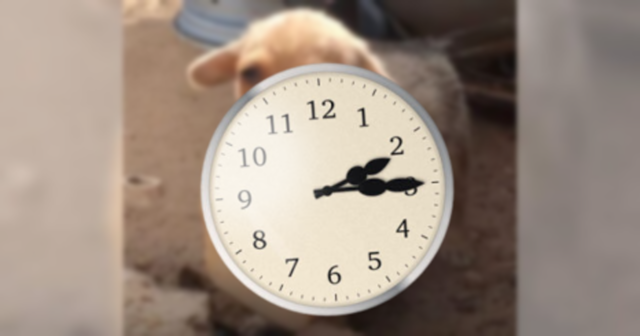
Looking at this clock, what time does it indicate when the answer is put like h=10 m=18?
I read h=2 m=15
